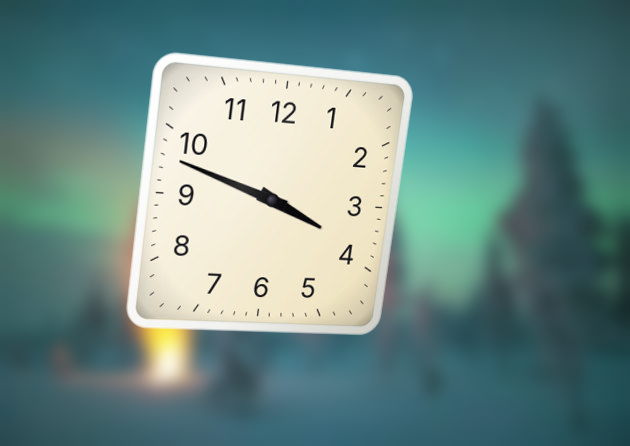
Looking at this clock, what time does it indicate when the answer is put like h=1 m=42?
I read h=3 m=48
